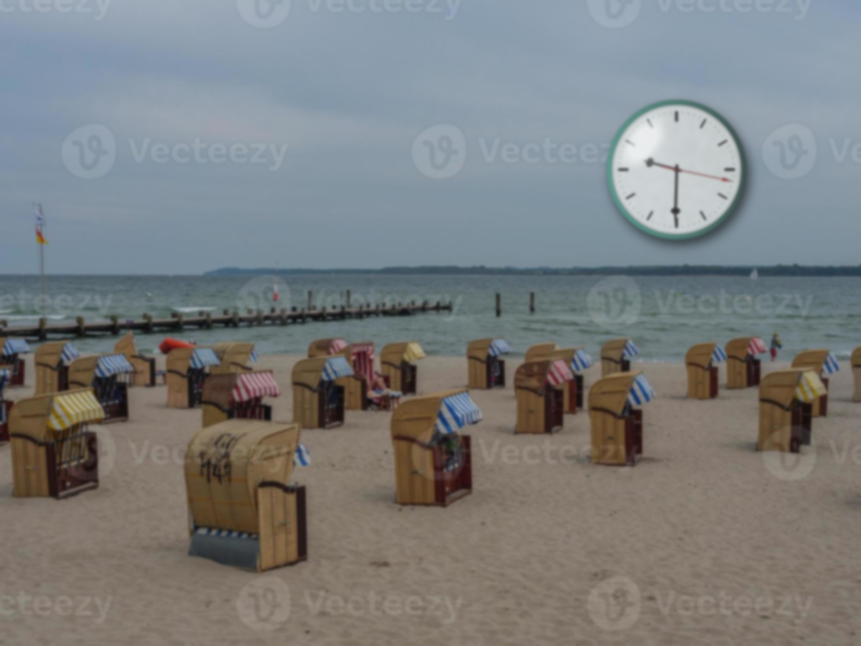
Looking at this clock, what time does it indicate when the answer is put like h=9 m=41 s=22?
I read h=9 m=30 s=17
